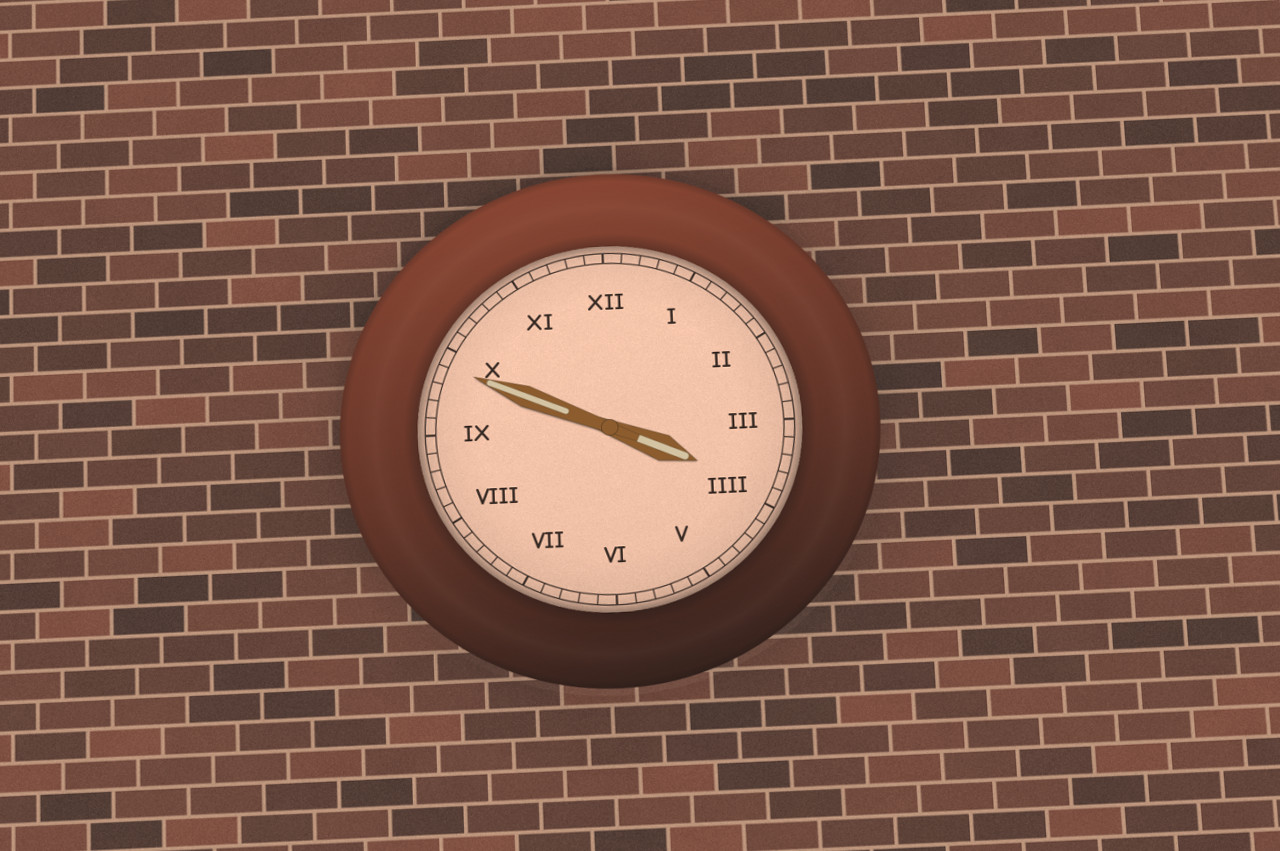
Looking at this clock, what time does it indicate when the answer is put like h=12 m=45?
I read h=3 m=49
